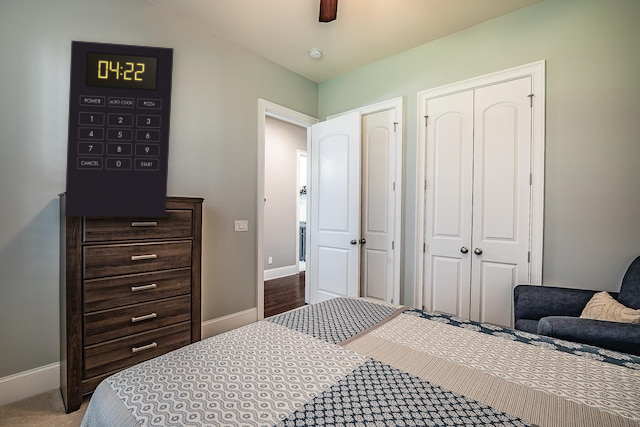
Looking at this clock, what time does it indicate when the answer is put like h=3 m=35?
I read h=4 m=22
